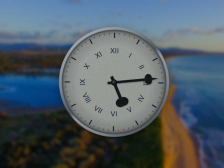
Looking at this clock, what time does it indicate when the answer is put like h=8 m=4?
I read h=5 m=14
